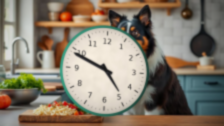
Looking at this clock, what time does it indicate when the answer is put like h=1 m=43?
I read h=4 m=49
